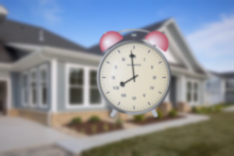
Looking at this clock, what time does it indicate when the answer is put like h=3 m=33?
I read h=7 m=59
